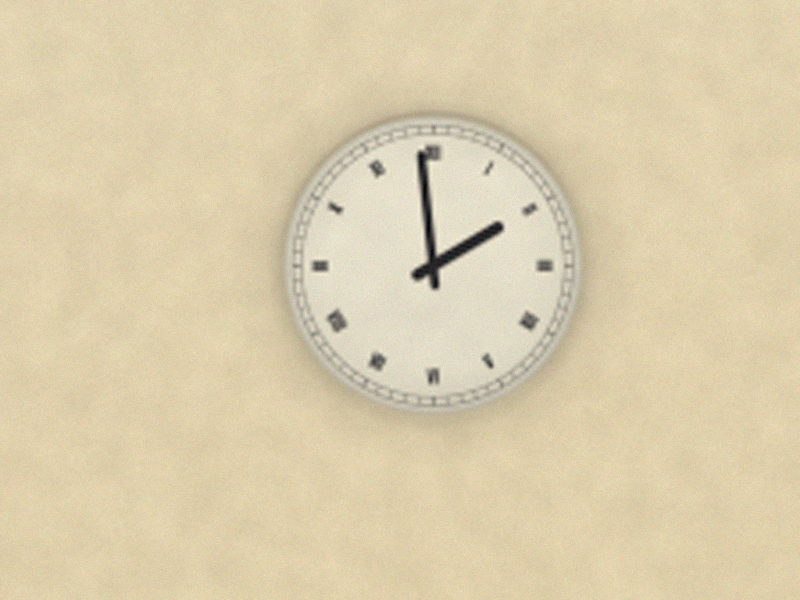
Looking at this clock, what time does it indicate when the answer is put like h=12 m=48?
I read h=1 m=59
